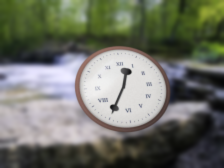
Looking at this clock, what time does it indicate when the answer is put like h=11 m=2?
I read h=12 m=35
